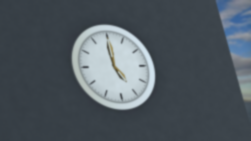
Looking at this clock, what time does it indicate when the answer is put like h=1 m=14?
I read h=5 m=0
